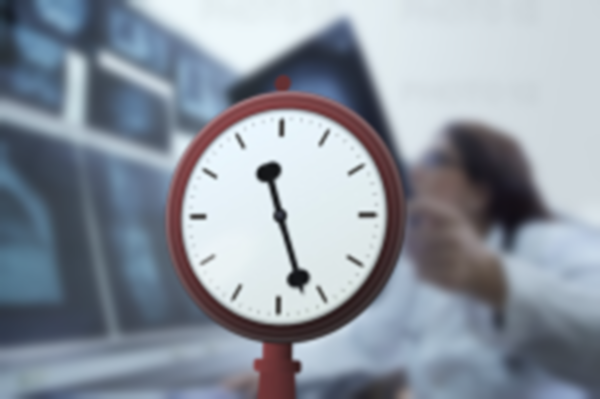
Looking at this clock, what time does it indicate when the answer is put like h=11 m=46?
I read h=11 m=27
